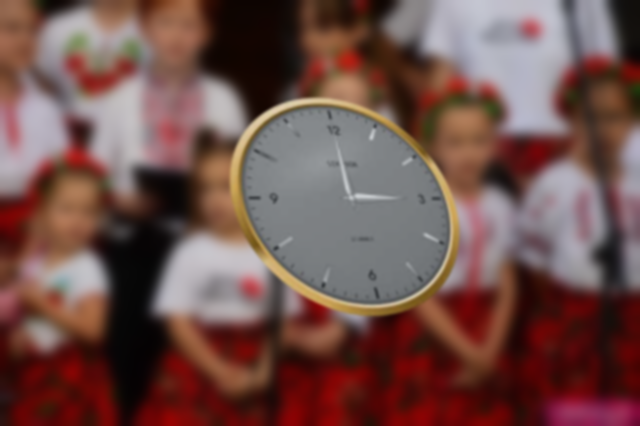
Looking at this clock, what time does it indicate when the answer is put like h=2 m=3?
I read h=3 m=0
